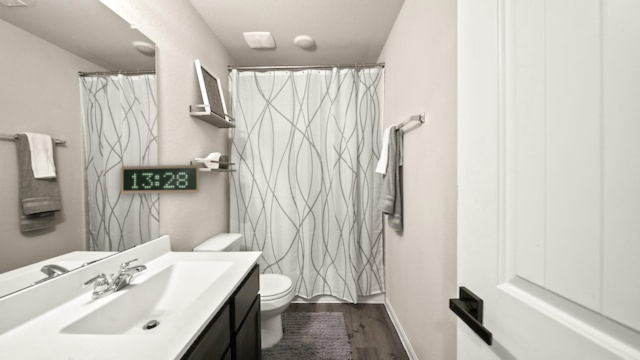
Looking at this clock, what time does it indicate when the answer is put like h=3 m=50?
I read h=13 m=28
